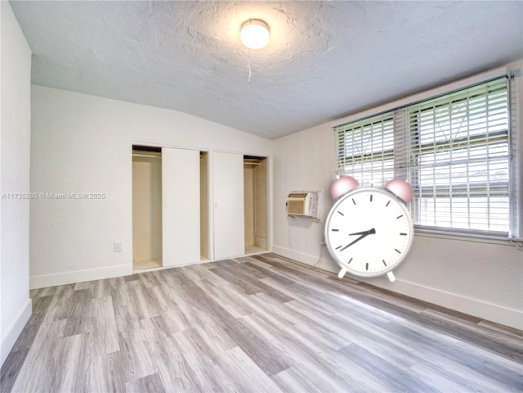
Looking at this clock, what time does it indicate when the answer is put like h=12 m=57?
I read h=8 m=39
